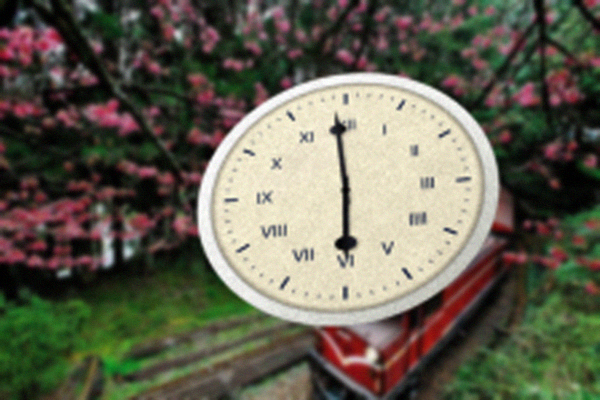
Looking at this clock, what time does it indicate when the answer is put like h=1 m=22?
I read h=5 m=59
